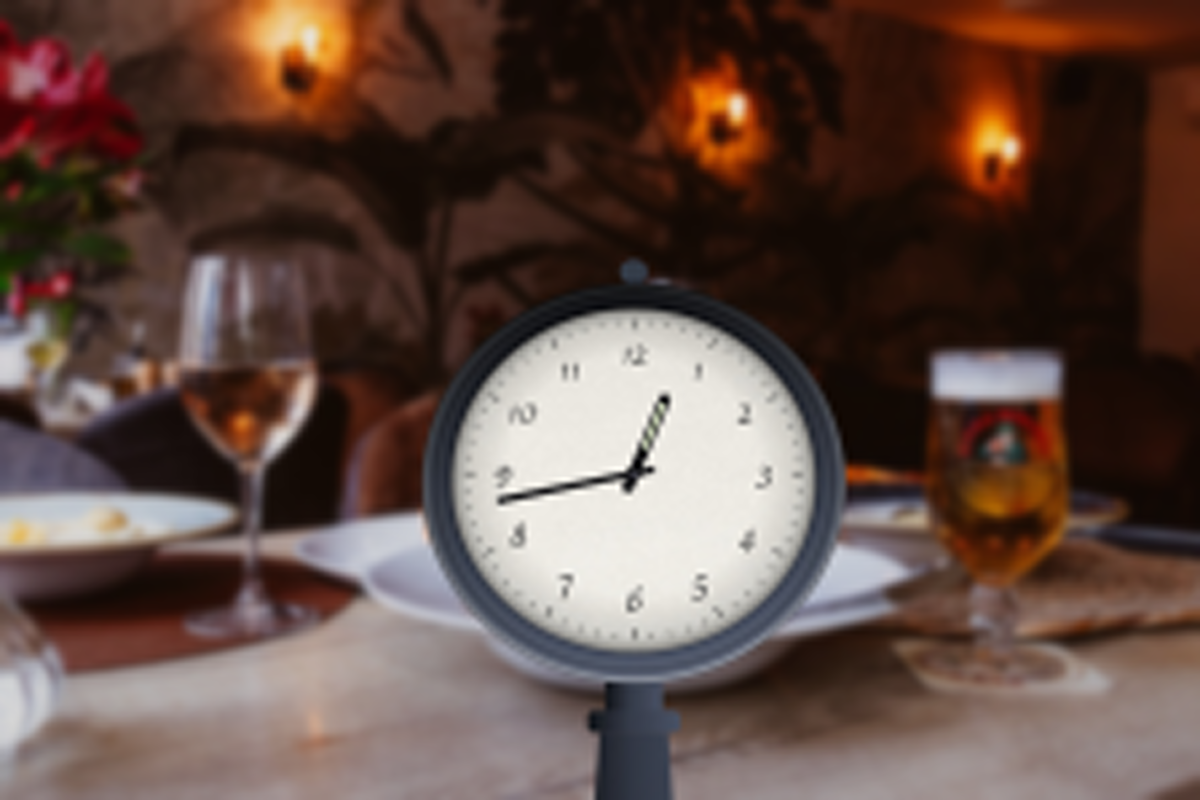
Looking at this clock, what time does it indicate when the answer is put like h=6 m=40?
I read h=12 m=43
